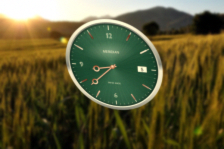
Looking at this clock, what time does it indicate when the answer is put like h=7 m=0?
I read h=8 m=38
